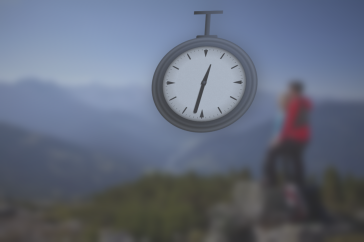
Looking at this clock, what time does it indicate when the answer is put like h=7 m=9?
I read h=12 m=32
